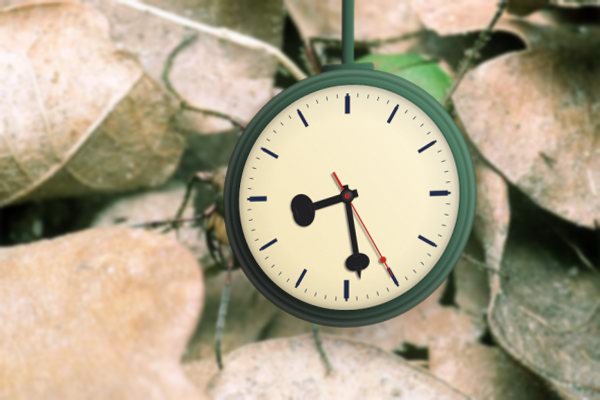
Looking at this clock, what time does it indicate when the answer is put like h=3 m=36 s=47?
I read h=8 m=28 s=25
